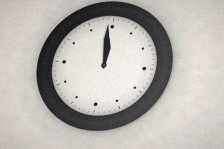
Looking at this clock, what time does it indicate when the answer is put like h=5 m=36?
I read h=11 m=59
